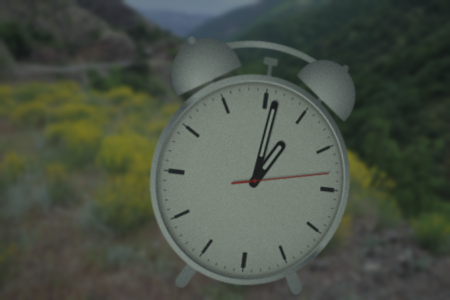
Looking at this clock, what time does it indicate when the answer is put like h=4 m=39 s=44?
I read h=1 m=1 s=13
